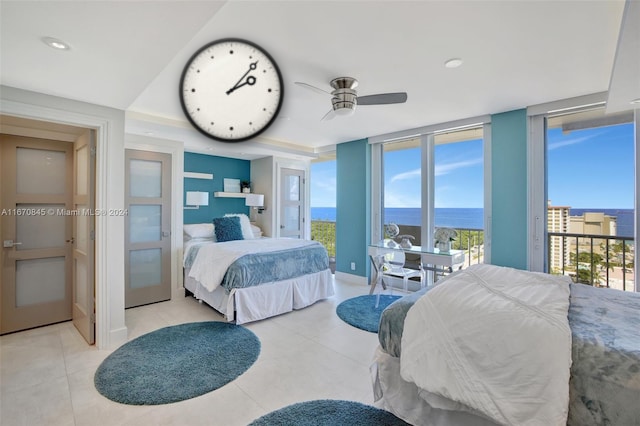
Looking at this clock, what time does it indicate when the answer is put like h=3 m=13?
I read h=2 m=7
